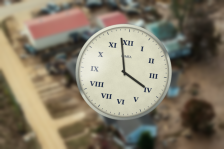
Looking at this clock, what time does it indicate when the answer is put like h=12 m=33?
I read h=3 m=58
